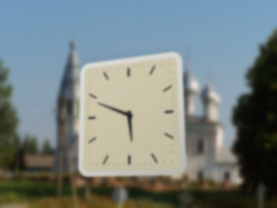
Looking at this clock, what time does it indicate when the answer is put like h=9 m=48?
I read h=5 m=49
